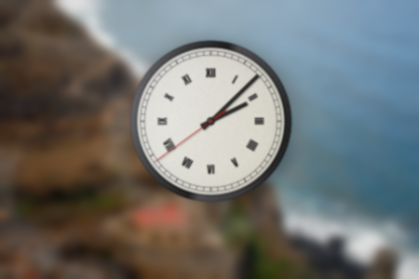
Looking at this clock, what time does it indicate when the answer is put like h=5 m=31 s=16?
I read h=2 m=7 s=39
